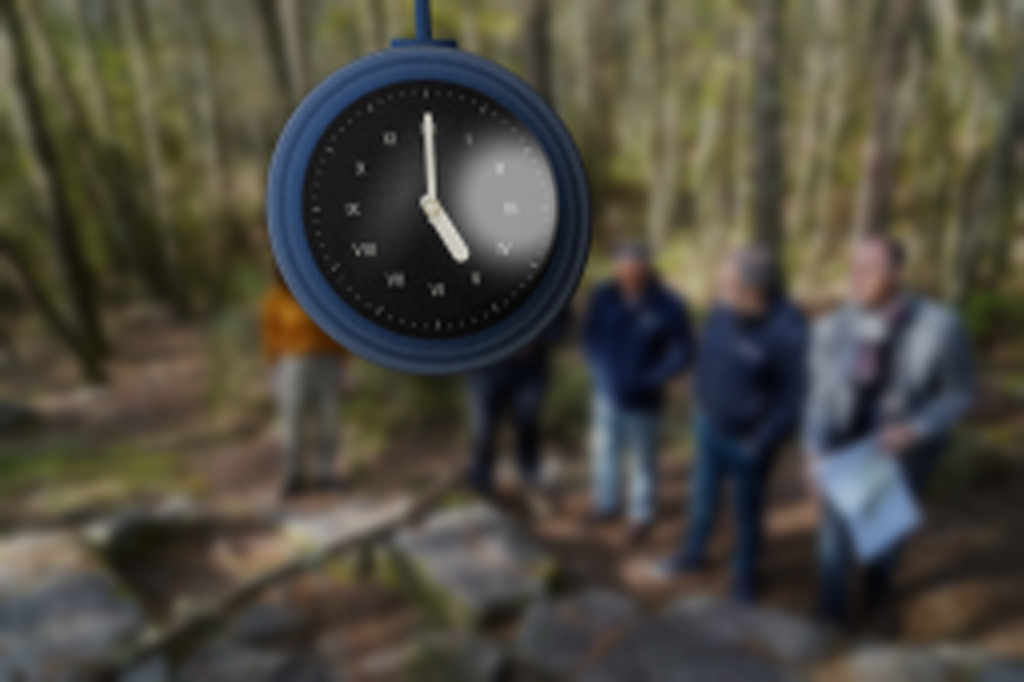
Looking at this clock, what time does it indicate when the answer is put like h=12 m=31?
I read h=5 m=0
